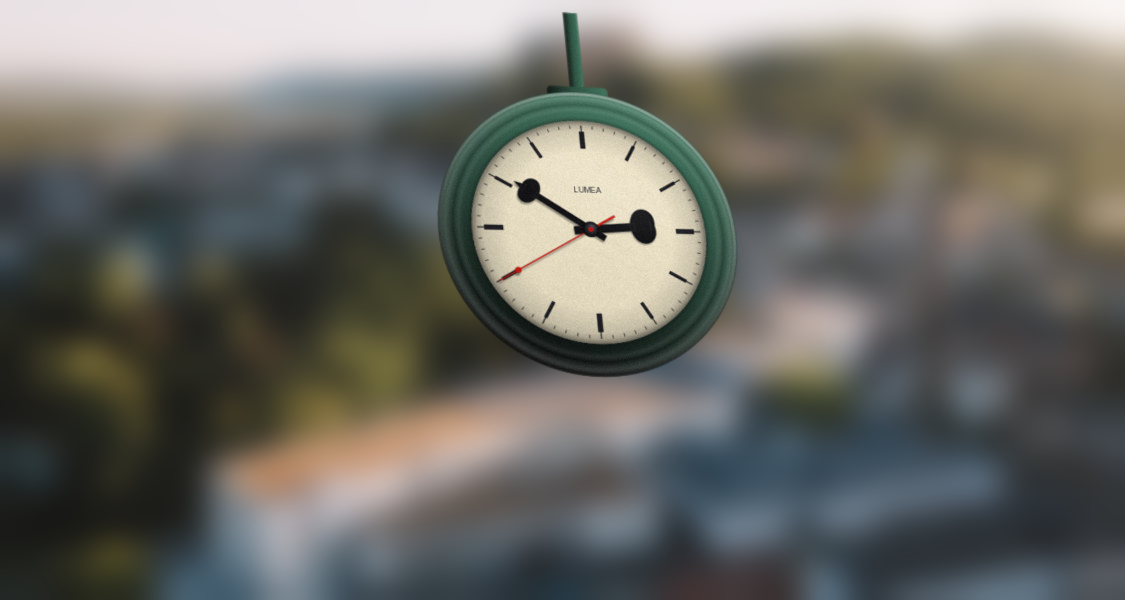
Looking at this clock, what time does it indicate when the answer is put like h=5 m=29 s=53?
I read h=2 m=50 s=40
